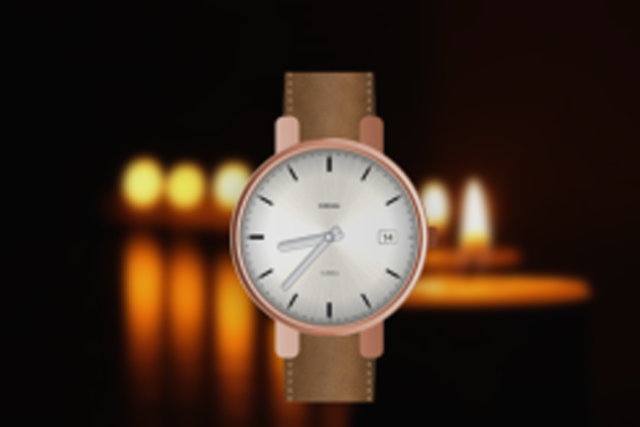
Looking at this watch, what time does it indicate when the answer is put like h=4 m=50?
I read h=8 m=37
